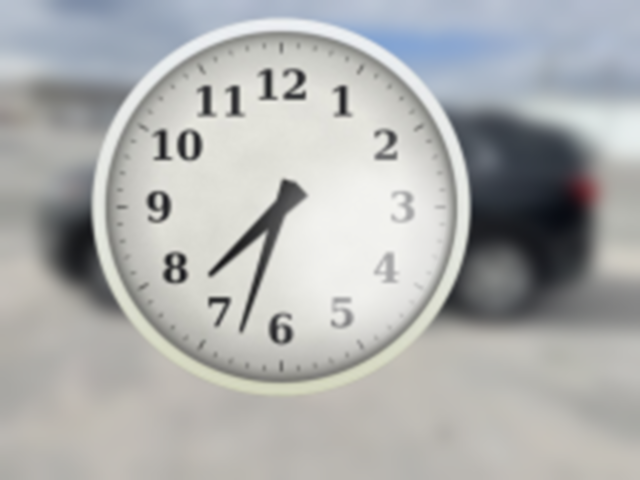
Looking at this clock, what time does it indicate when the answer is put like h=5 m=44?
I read h=7 m=33
